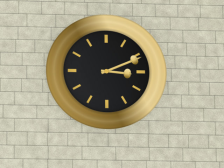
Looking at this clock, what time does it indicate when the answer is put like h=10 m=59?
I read h=3 m=11
